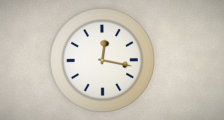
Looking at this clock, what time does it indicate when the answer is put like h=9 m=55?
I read h=12 m=17
